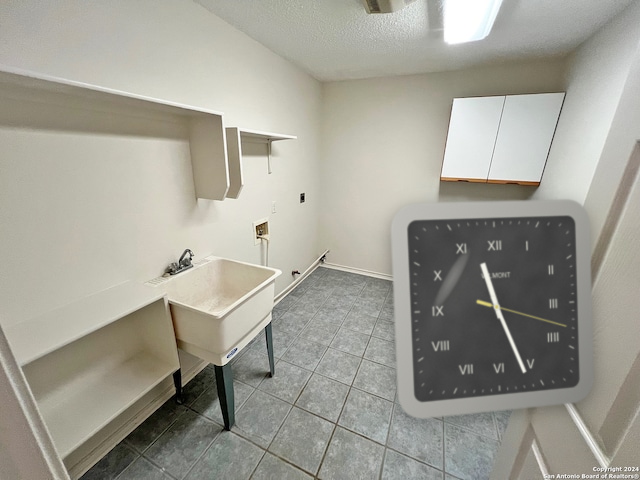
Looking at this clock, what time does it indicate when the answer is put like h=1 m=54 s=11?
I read h=11 m=26 s=18
